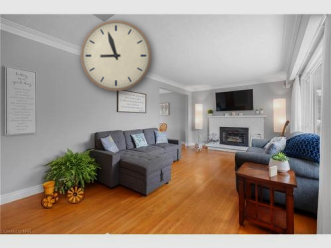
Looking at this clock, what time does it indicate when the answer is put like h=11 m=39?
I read h=8 m=57
